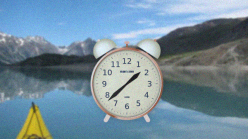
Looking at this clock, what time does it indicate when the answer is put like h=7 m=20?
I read h=1 m=38
